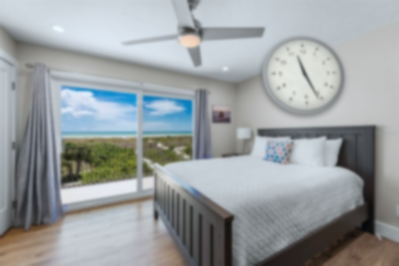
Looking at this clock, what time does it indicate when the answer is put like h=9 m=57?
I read h=11 m=26
